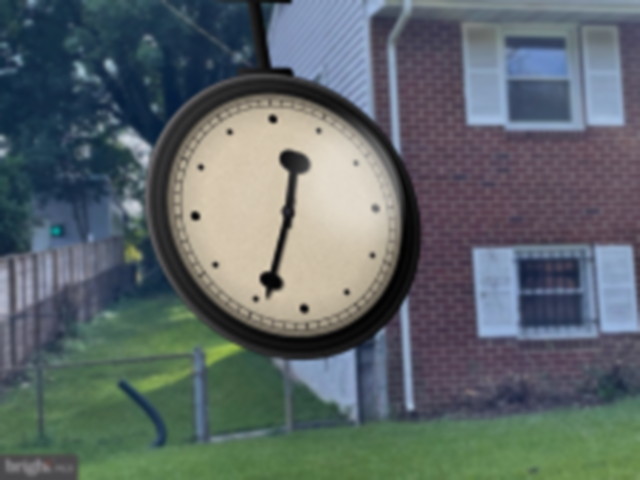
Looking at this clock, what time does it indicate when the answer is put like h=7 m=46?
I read h=12 m=34
